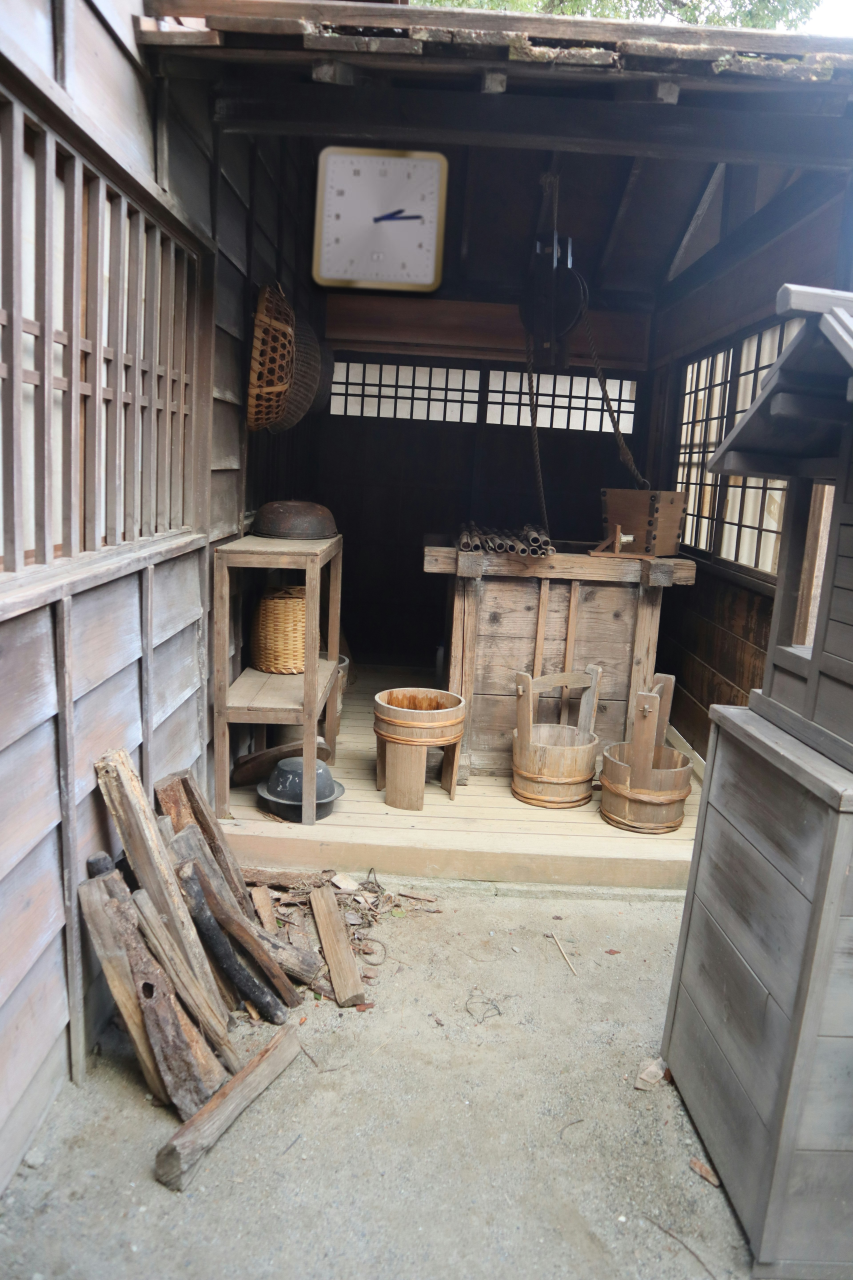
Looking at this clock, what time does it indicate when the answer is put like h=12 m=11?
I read h=2 m=14
